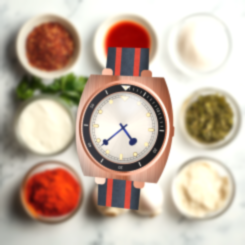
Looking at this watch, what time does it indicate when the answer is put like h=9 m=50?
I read h=4 m=38
